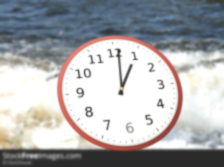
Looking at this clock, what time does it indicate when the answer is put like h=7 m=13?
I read h=1 m=1
